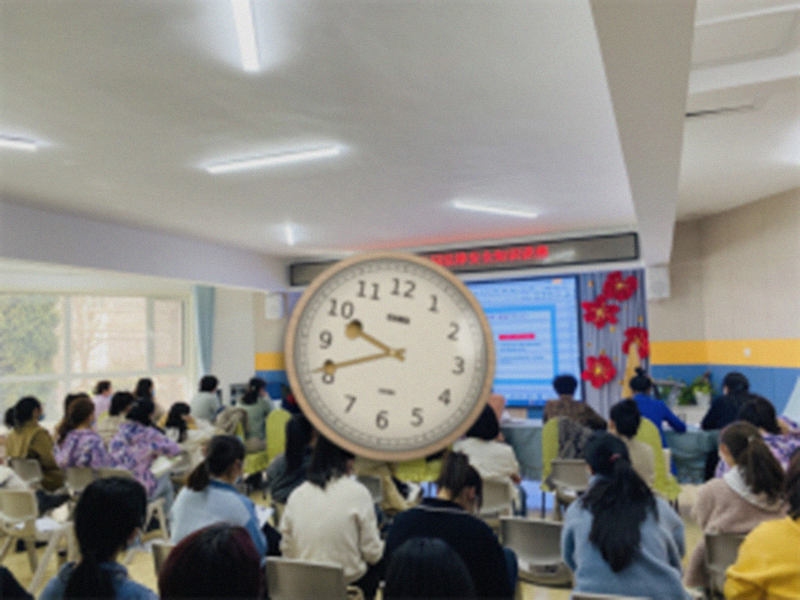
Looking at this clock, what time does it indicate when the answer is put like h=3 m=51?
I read h=9 m=41
